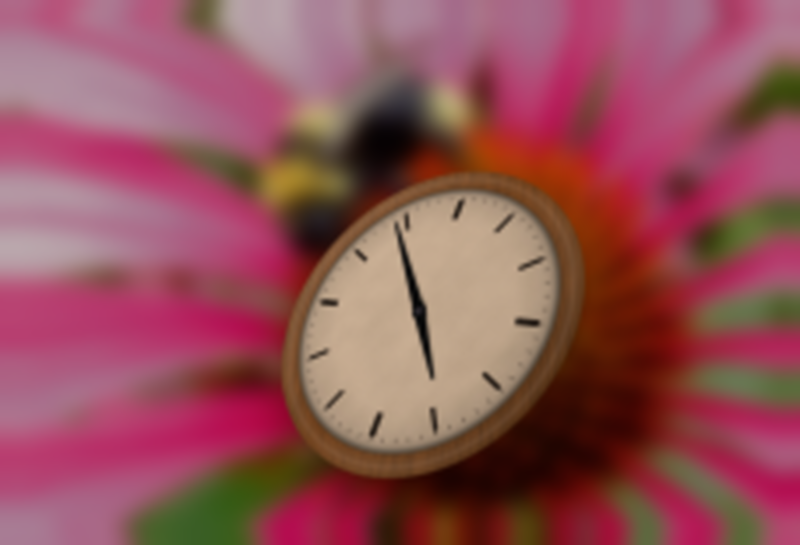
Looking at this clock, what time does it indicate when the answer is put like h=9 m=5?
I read h=4 m=54
